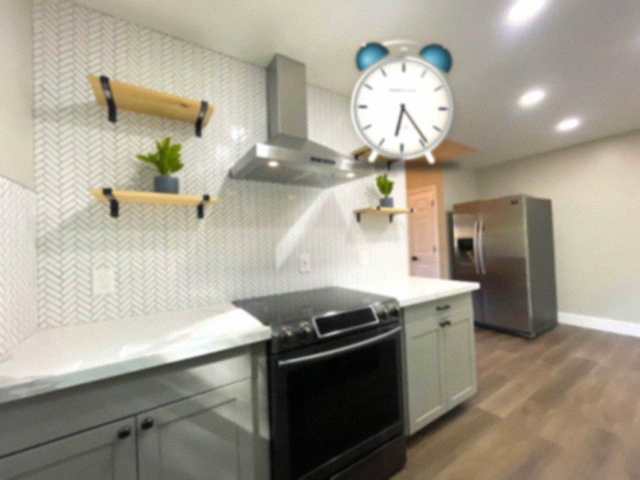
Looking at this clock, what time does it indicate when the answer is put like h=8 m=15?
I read h=6 m=24
